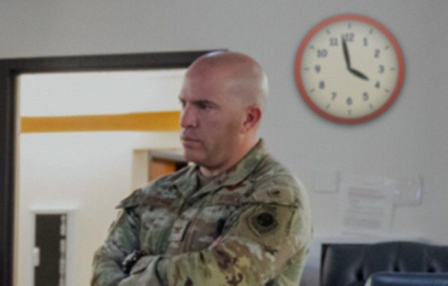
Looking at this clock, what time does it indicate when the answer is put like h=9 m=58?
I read h=3 m=58
